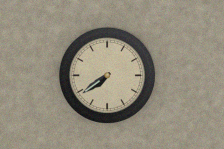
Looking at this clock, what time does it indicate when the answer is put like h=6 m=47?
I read h=7 m=39
